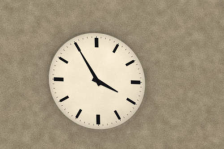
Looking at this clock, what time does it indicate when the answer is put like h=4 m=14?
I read h=3 m=55
